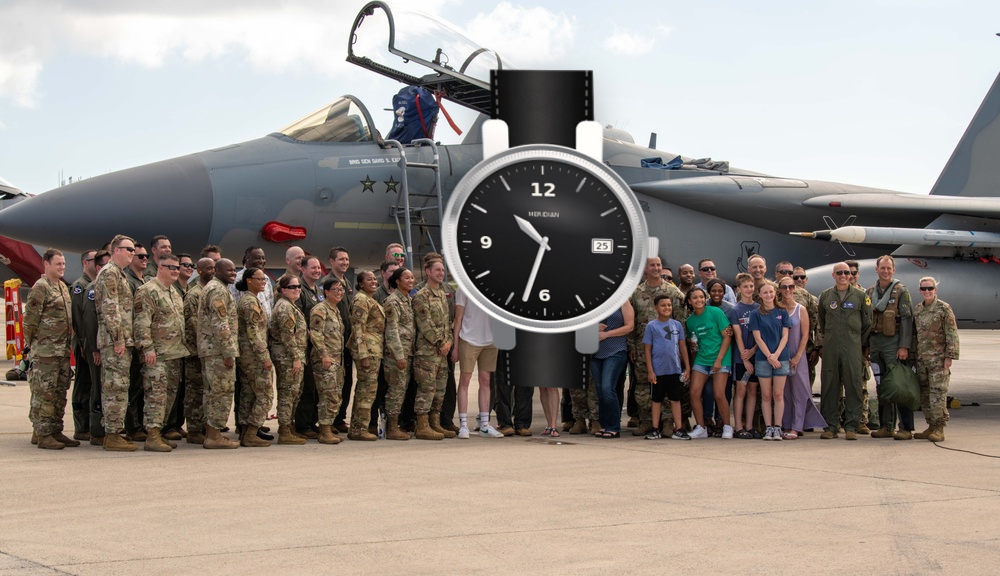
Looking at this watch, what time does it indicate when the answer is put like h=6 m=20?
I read h=10 m=33
